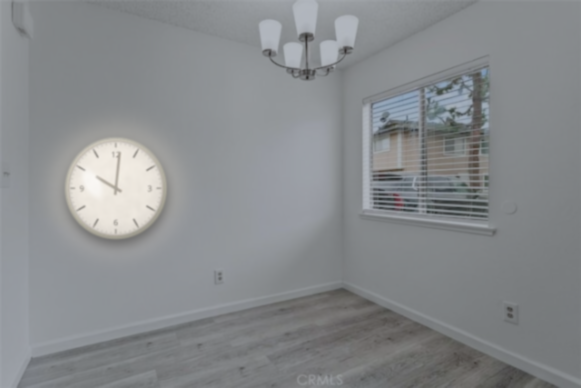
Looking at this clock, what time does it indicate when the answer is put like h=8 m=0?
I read h=10 m=1
